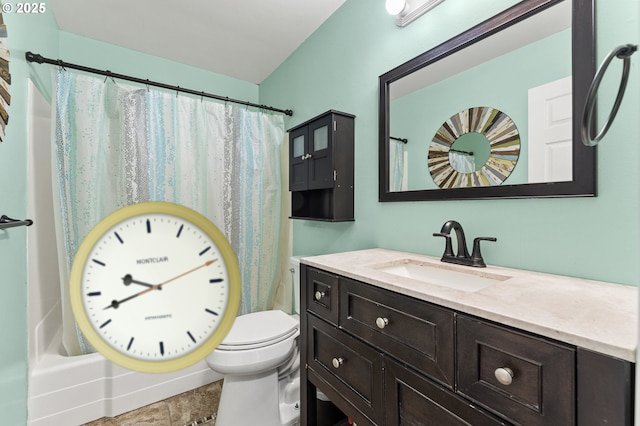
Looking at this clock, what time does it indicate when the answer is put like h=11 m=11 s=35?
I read h=9 m=42 s=12
